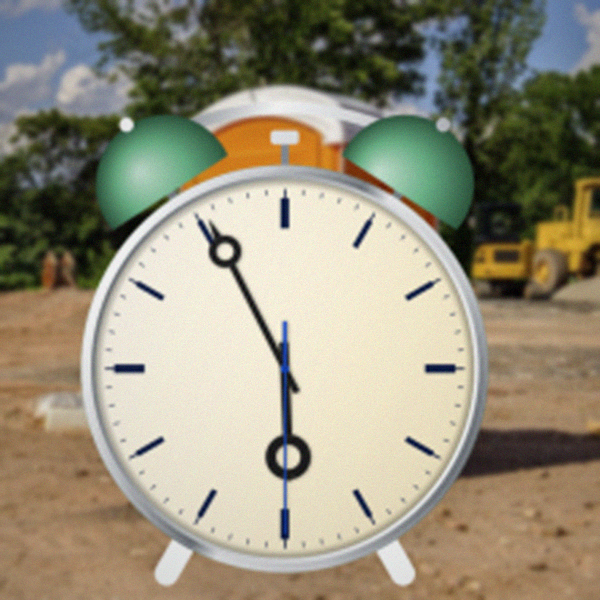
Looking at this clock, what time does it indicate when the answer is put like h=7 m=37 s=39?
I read h=5 m=55 s=30
